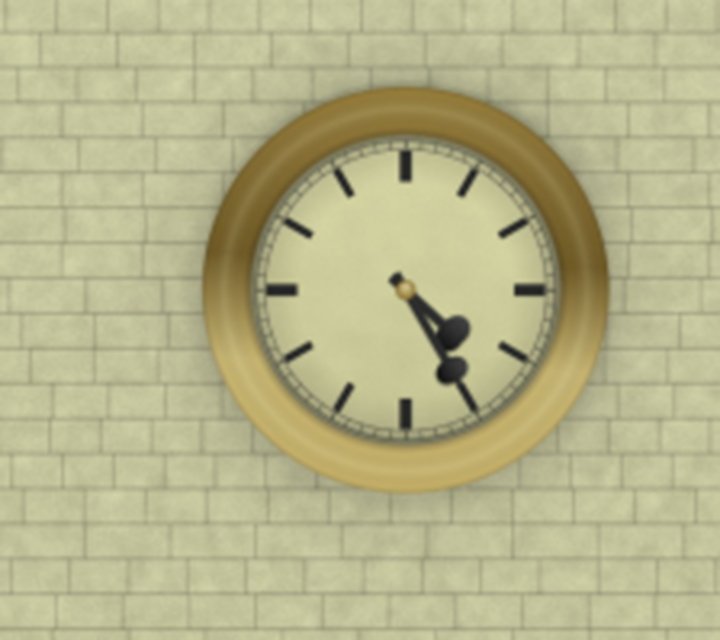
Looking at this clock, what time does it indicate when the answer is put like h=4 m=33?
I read h=4 m=25
